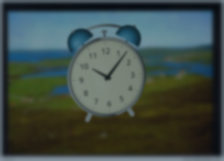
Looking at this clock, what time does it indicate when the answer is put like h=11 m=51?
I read h=10 m=7
